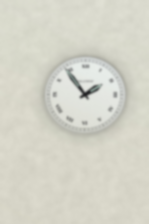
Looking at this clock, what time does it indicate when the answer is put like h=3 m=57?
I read h=1 m=54
